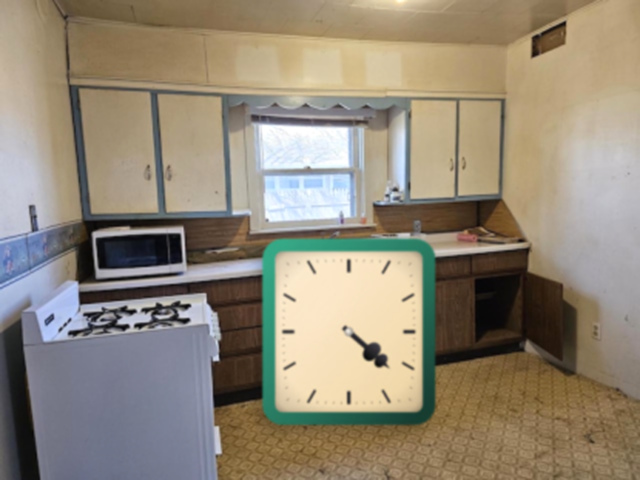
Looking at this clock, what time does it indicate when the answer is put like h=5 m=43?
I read h=4 m=22
